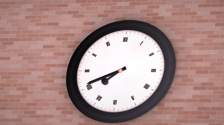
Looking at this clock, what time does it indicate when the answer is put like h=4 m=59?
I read h=7 m=41
